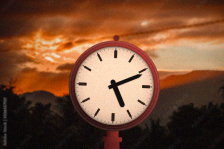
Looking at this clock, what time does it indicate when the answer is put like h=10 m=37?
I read h=5 m=11
